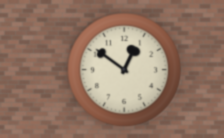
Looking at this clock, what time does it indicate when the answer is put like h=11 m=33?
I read h=12 m=51
